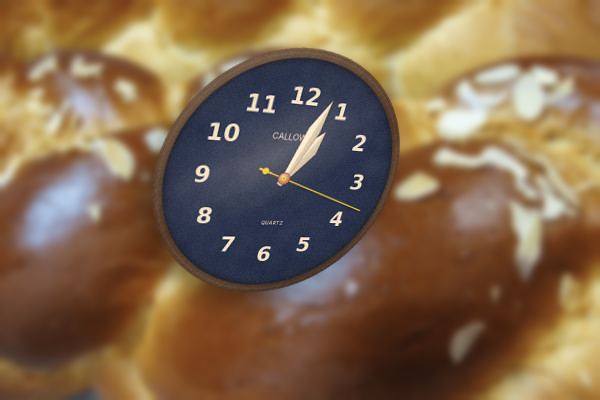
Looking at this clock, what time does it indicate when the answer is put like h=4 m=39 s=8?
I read h=1 m=3 s=18
